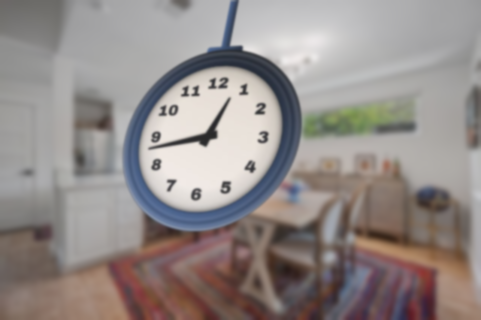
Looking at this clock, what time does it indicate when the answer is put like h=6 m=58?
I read h=12 m=43
